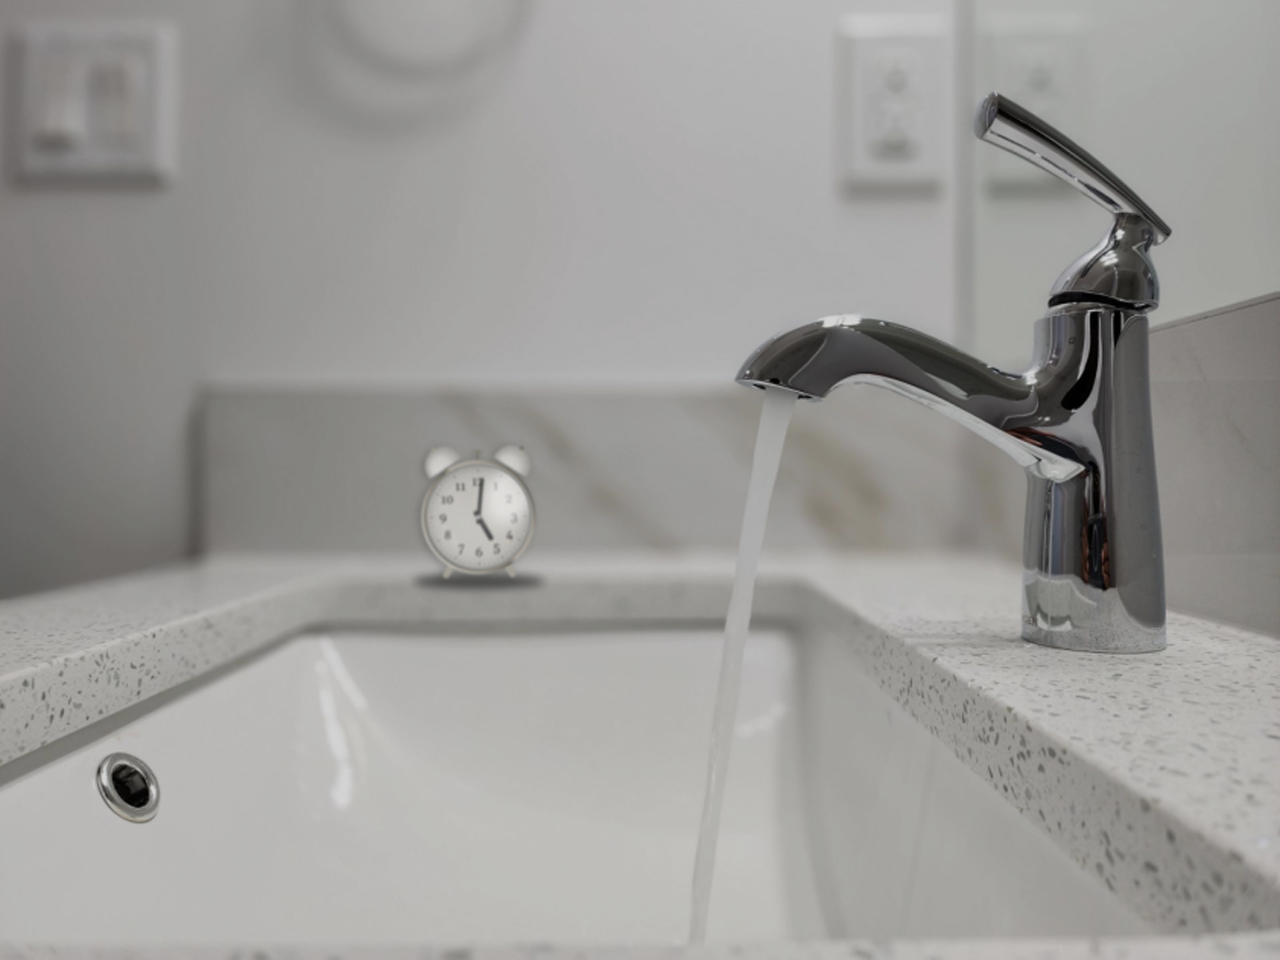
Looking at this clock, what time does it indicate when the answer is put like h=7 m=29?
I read h=5 m=1
